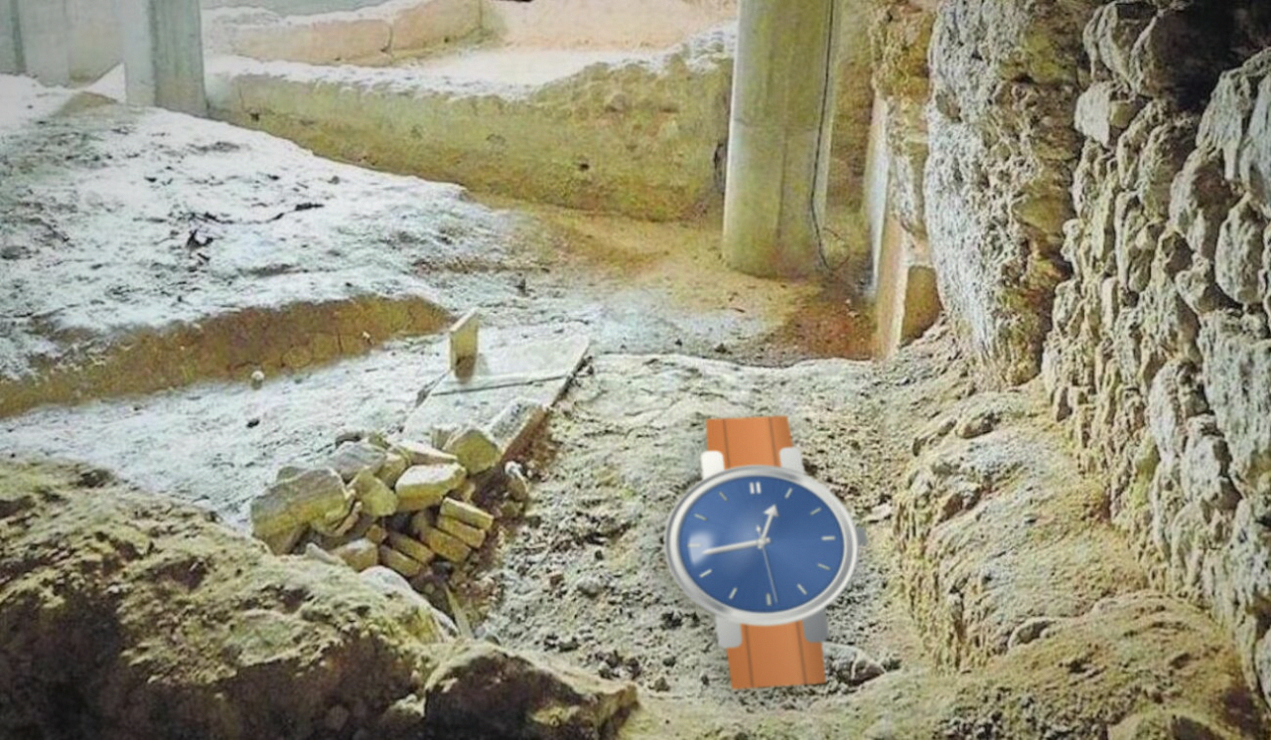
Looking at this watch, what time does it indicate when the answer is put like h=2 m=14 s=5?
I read h=12 m=43 s=29
